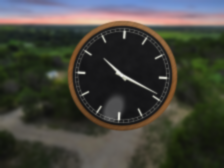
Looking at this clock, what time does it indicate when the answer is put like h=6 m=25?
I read h=10 m=19
